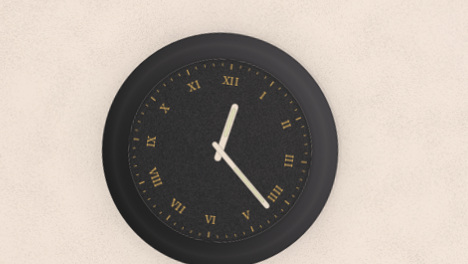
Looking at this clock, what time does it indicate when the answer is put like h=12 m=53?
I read h=12 m=22
